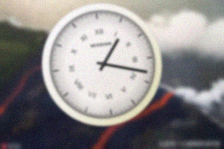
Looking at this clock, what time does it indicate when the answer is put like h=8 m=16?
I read h=1 m=18
